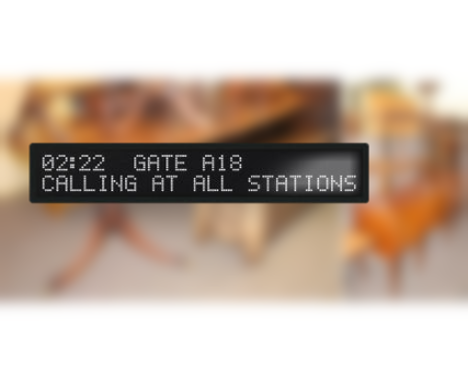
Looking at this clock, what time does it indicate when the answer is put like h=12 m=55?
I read h=2 m=22
